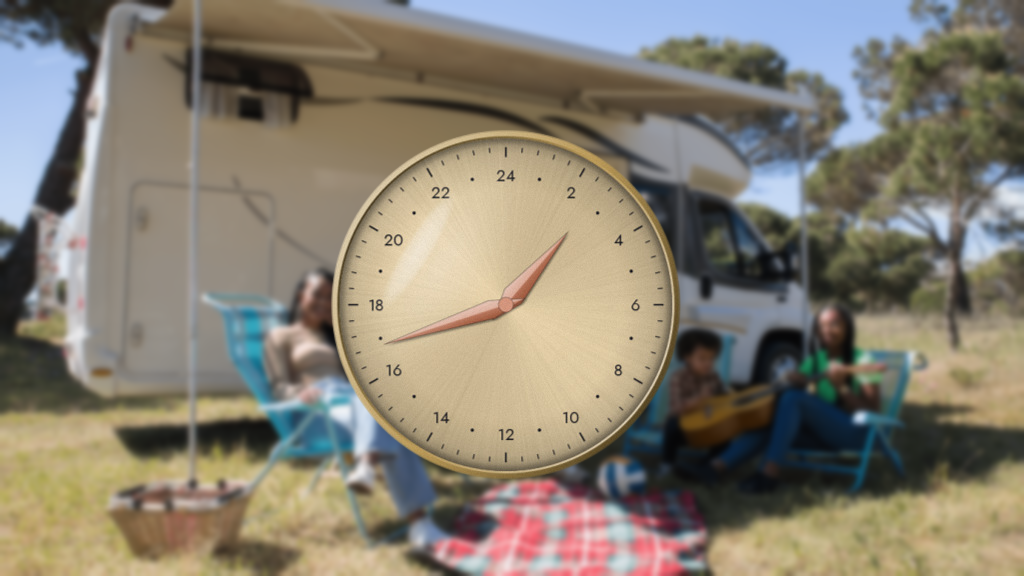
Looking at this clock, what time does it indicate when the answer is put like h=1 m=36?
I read h=2 m=42
